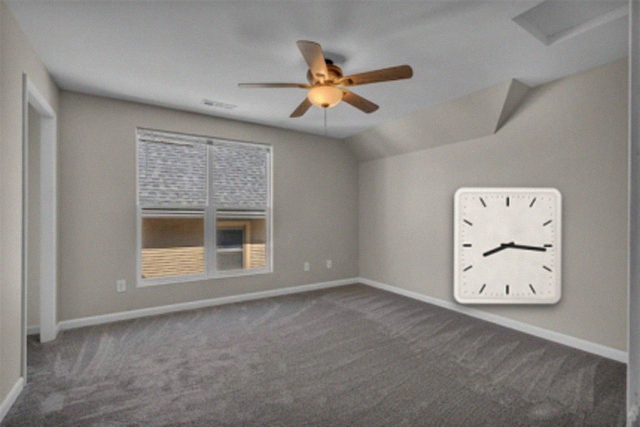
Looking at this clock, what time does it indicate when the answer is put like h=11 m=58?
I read h=8 m=16
